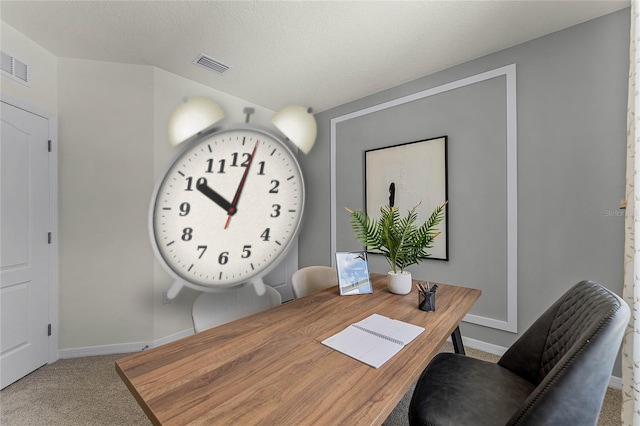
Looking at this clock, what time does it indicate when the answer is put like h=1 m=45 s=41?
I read h=10 m=2 s=2
